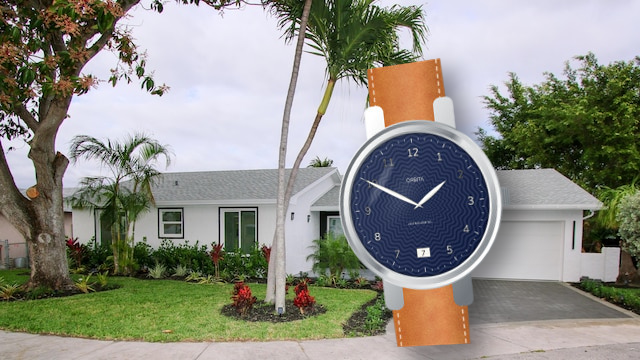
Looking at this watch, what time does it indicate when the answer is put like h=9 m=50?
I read h=1 m=50
